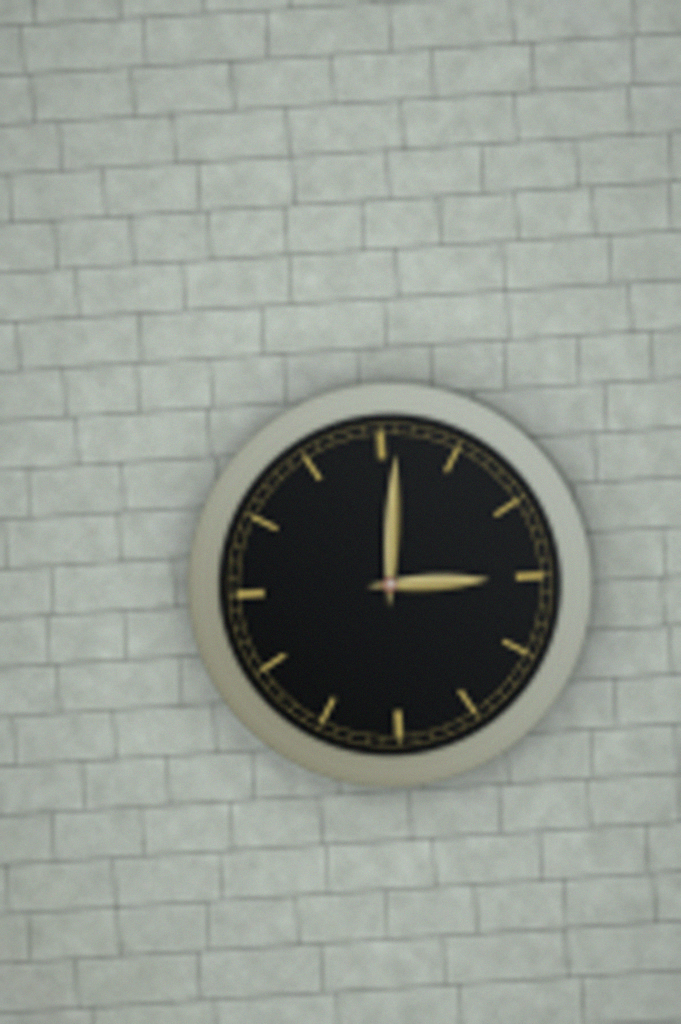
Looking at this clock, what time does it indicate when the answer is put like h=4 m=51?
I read h=3 m=1
